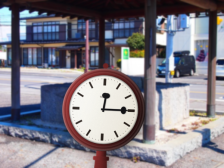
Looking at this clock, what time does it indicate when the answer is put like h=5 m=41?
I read h=12 m=15
